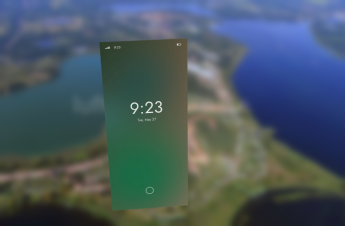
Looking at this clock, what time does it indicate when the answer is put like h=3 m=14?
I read h=9 m=23
